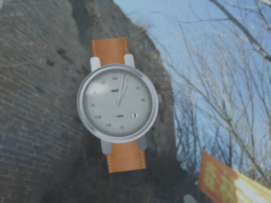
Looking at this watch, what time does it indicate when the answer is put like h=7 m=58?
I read h=1 m=3
